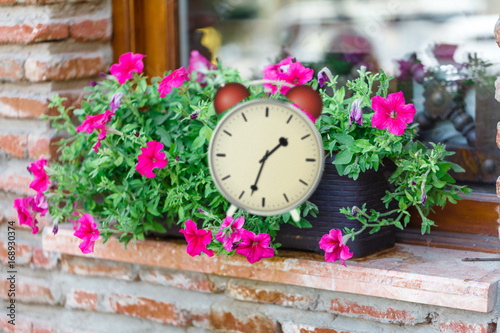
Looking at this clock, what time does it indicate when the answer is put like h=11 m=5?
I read h=1 m=33
